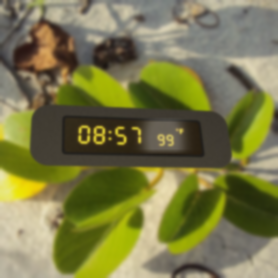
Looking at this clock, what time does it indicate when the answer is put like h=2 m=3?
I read h=8 m=57
